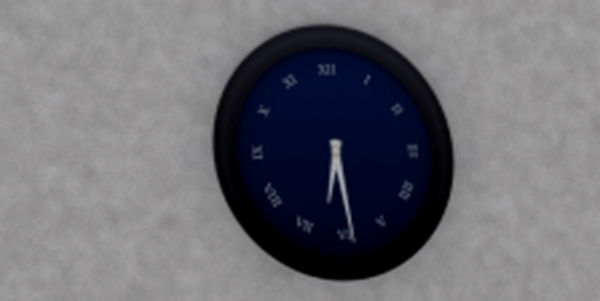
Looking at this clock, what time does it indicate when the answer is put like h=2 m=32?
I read h=6 m=29
